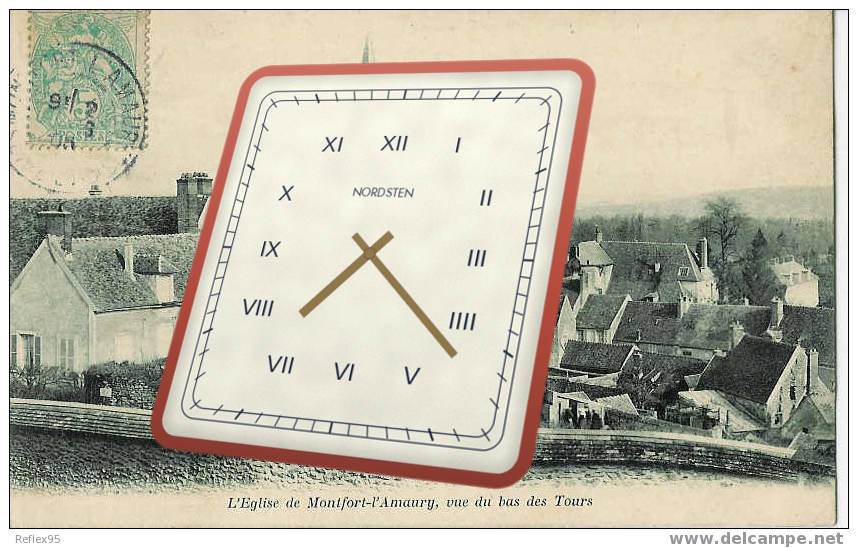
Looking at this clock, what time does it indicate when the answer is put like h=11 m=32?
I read h=7 m=22
